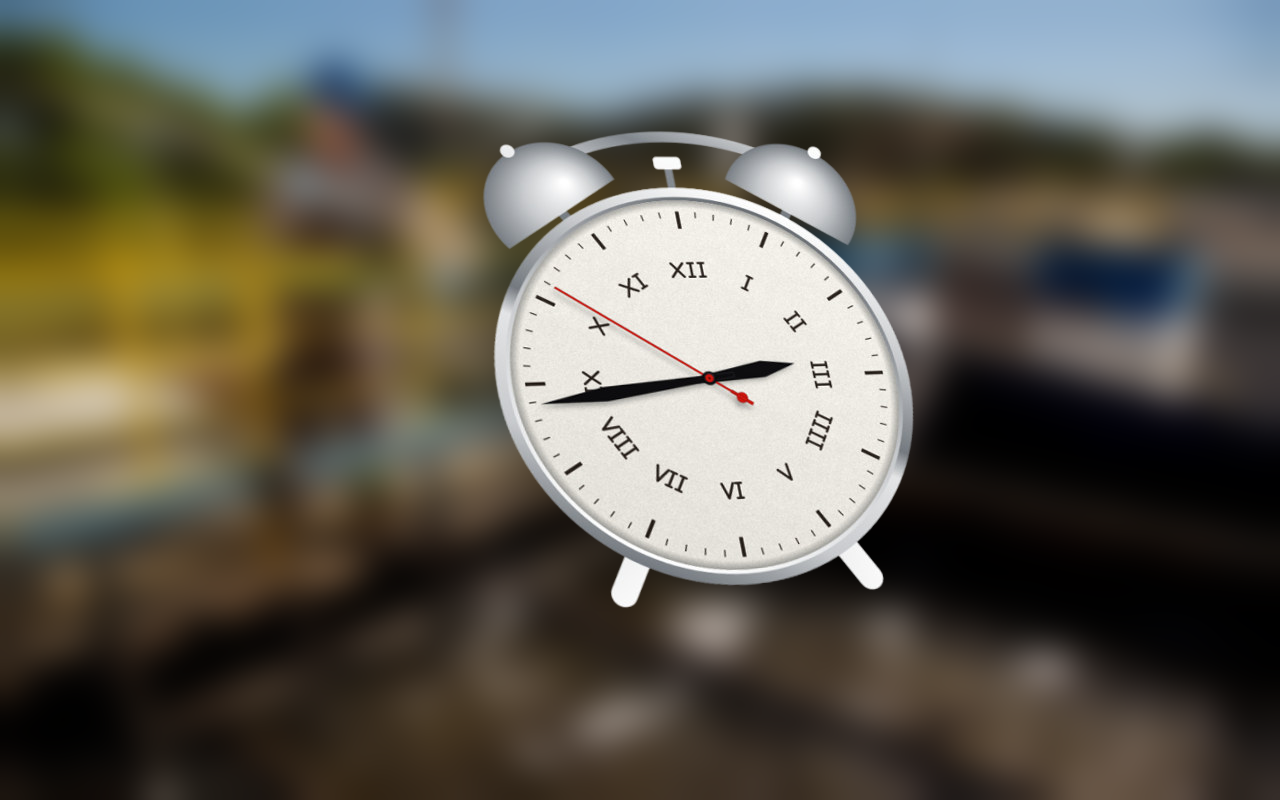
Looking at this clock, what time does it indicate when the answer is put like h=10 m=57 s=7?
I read h=2 m=43 s=51
